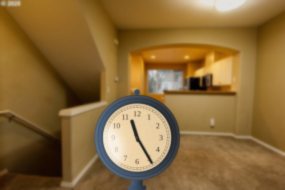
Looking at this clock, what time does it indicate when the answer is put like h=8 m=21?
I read h=11 m=25
